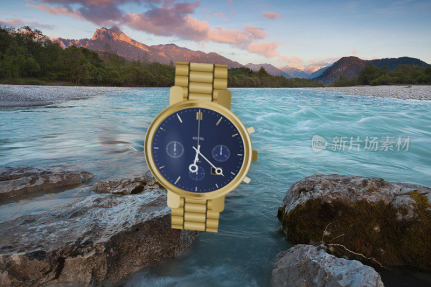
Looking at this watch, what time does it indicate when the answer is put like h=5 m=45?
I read h=6 m=22
